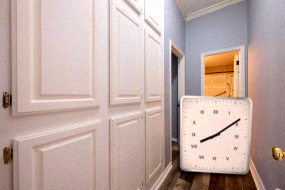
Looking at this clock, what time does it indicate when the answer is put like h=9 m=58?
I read h=8 m=9
